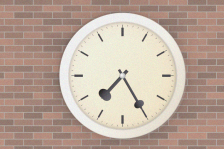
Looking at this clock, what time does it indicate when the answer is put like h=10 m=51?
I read h=7 m=25
